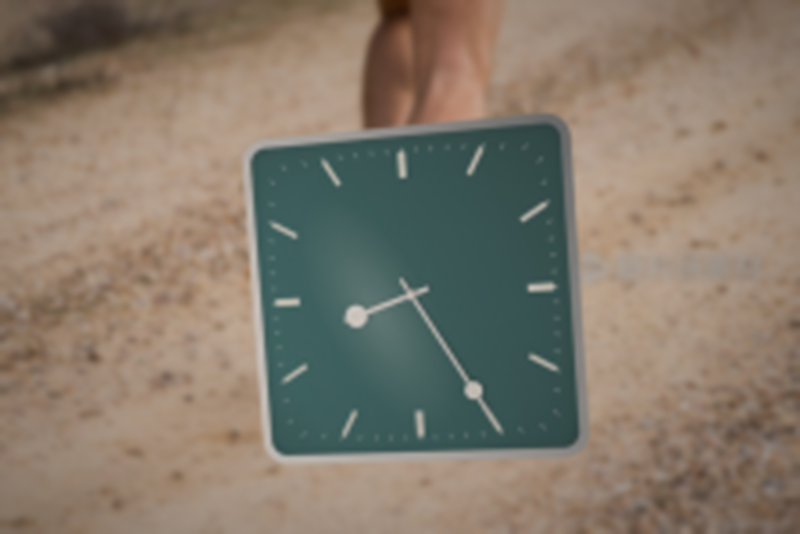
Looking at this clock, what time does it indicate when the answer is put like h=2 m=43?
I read h=8 m=25
